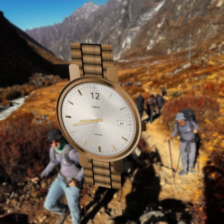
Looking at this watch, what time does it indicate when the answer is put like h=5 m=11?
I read h=8 m=42
